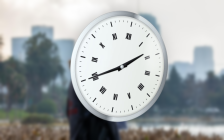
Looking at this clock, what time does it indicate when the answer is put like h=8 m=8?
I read h=1 m=40
